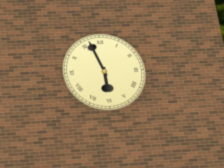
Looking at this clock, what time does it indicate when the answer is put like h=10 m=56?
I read h=5 m=57
